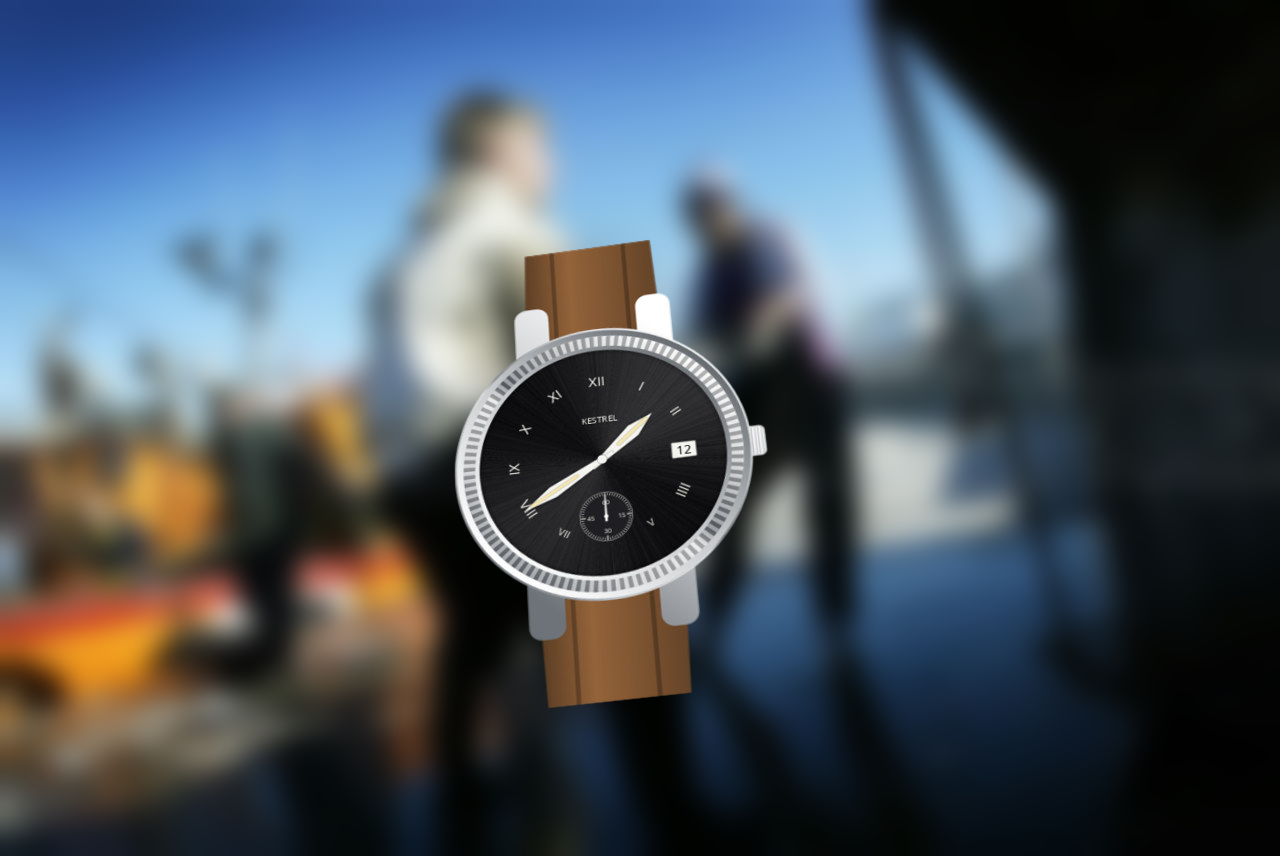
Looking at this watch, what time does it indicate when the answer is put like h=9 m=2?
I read h=1 m=40
